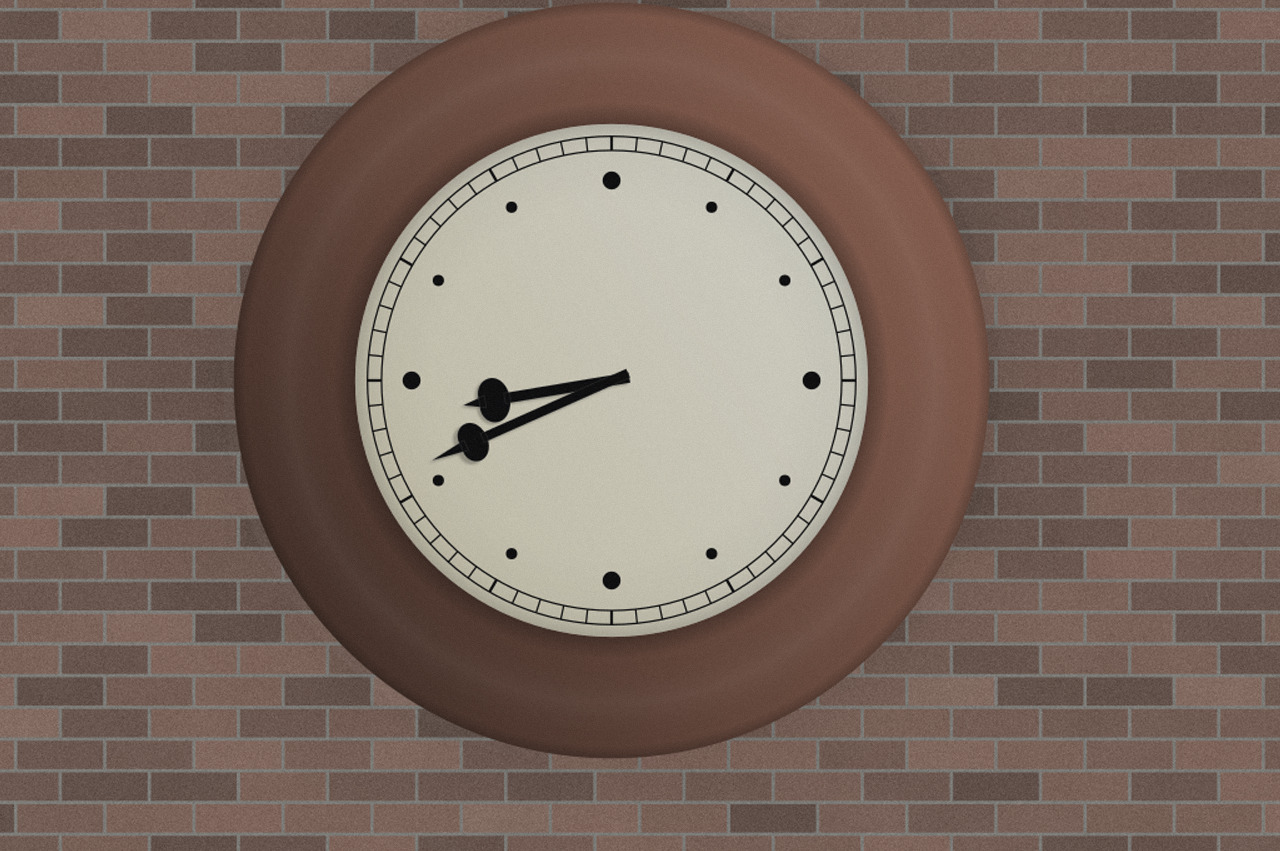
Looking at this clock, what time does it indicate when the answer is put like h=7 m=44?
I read h=8 m=41
